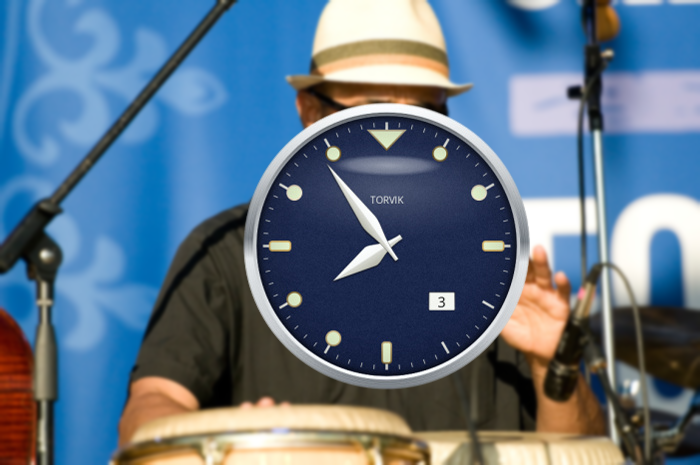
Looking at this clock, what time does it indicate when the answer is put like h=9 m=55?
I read h=7 m=54
